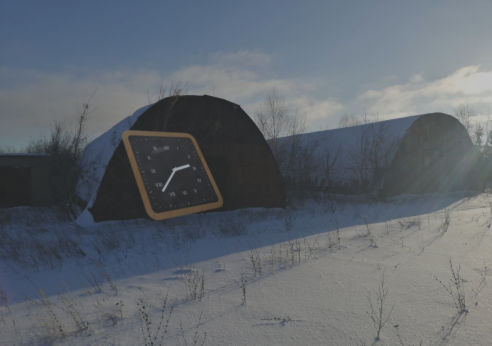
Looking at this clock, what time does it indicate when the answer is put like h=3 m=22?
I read h=2 m=38
